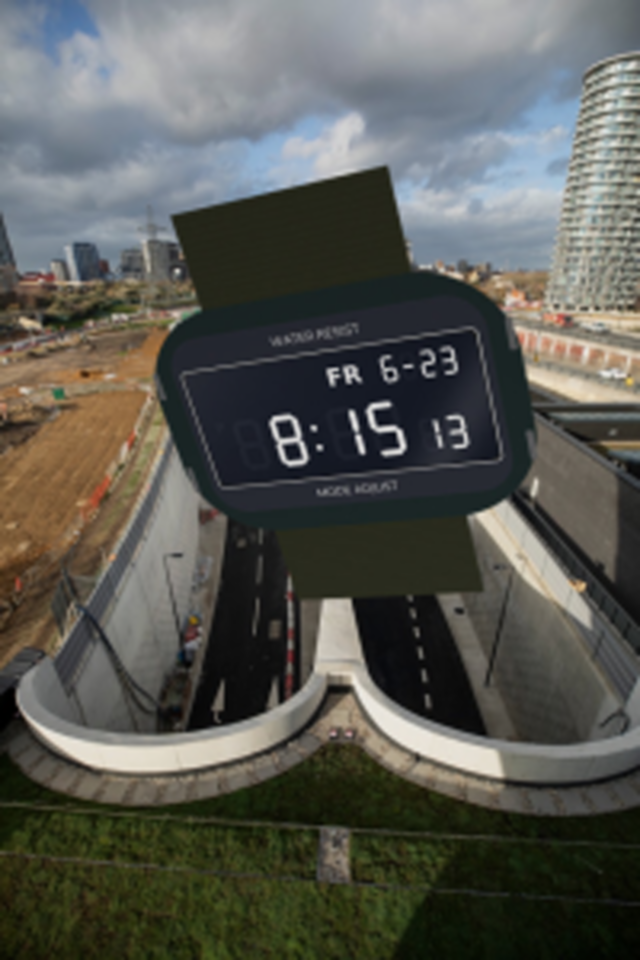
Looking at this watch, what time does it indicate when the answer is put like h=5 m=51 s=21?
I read h=8 m=15 s=13
